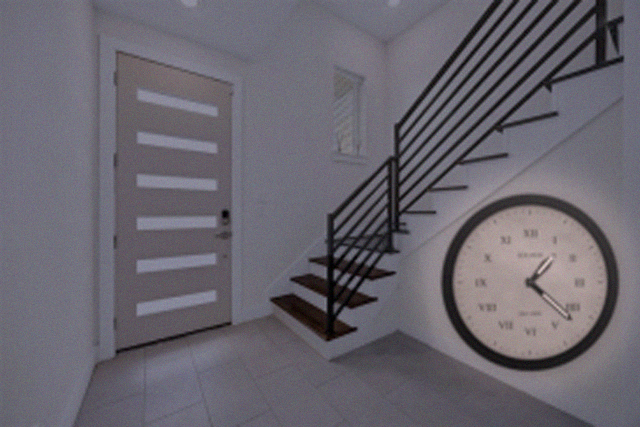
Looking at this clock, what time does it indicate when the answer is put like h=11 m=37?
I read h=1 m=22
